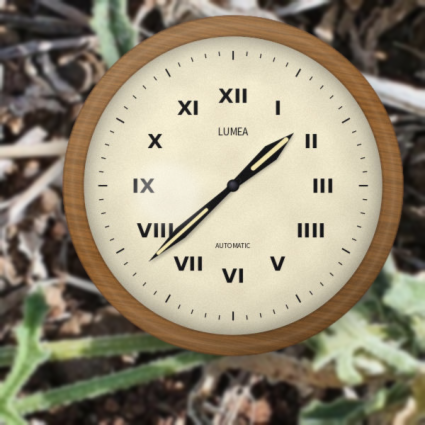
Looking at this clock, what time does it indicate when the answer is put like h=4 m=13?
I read h=1 m=38
